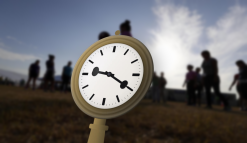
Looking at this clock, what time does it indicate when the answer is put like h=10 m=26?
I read h=9 m=20
